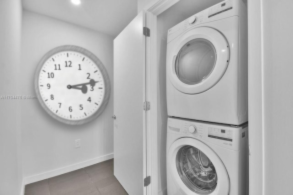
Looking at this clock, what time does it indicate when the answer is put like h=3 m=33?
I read h=3 m=13
